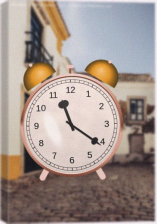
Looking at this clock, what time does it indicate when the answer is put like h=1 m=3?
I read h=11 m=21
